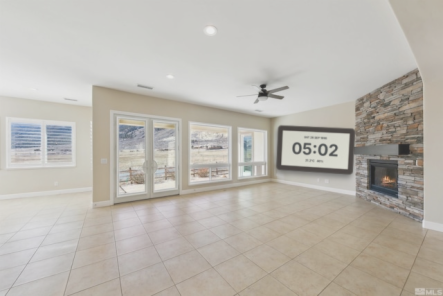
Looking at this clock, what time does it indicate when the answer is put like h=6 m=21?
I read h=5 m=2
